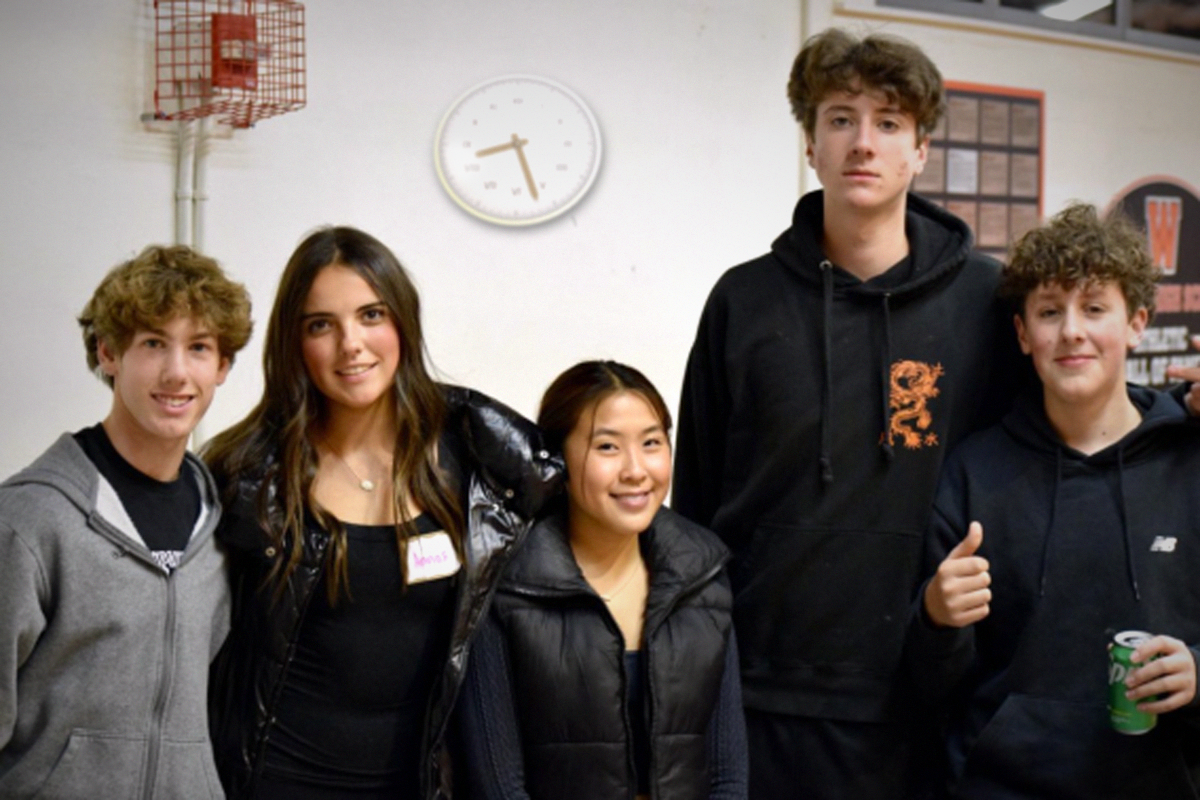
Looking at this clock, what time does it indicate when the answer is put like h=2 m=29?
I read h=8 m=27
